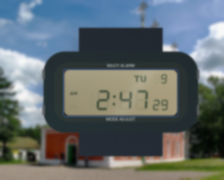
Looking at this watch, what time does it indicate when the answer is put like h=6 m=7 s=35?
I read h=2 m=47 s=29
